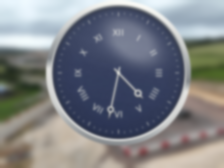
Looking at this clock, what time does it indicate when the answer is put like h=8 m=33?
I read h=4 m=32
